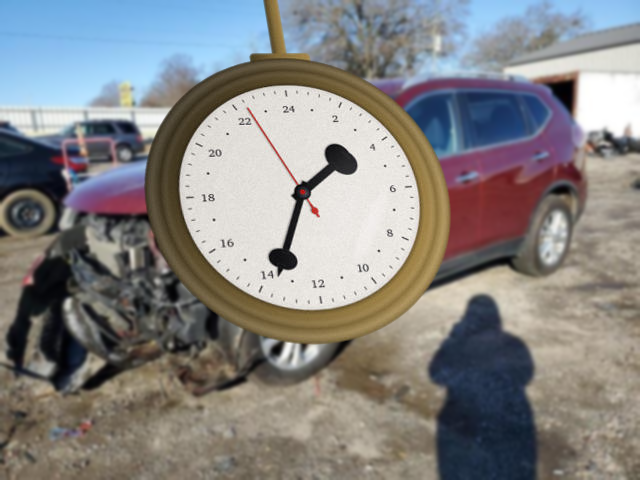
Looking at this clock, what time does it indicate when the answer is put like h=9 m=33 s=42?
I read h=3 m=33 s=56
